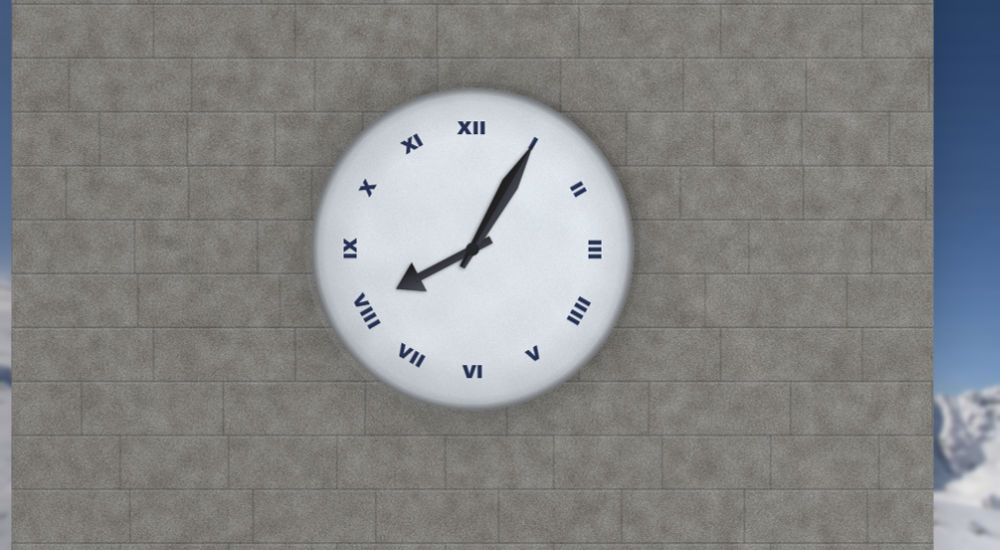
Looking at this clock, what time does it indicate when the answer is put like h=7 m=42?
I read h=8 m=5
